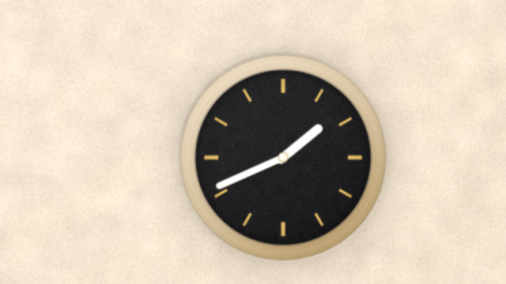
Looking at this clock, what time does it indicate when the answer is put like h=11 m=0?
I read h=1 m=41
